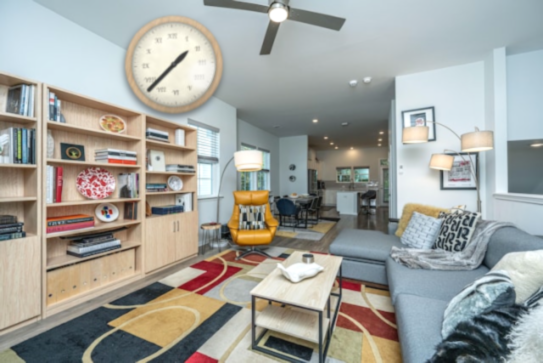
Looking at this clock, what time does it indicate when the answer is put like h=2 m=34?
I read h=1 m=38
